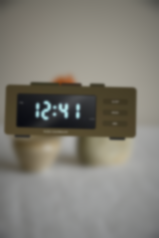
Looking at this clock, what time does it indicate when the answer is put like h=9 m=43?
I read h=12 m=41
